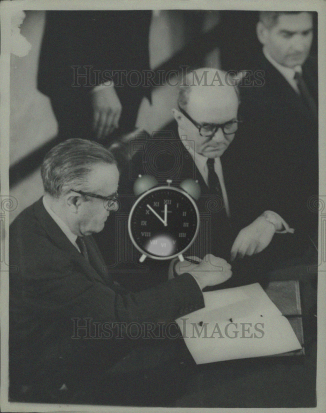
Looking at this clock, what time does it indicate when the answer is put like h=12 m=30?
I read h=11 m=52
